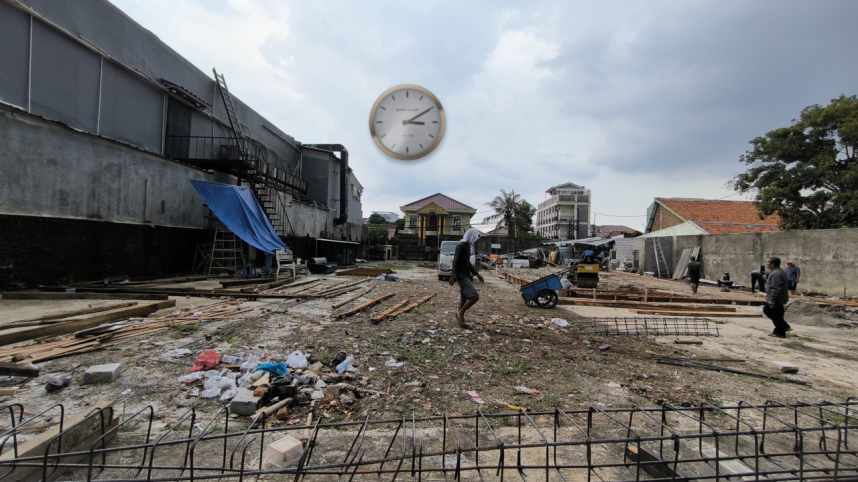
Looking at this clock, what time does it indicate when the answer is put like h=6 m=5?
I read h=3 m=10
